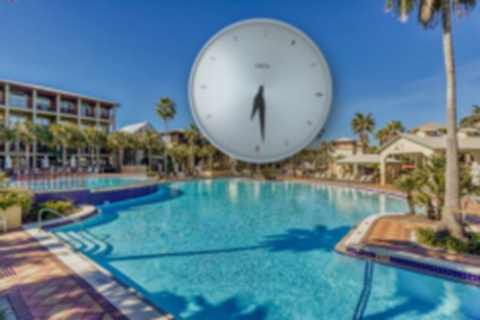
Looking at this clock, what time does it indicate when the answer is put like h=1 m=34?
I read h=6 m=29
